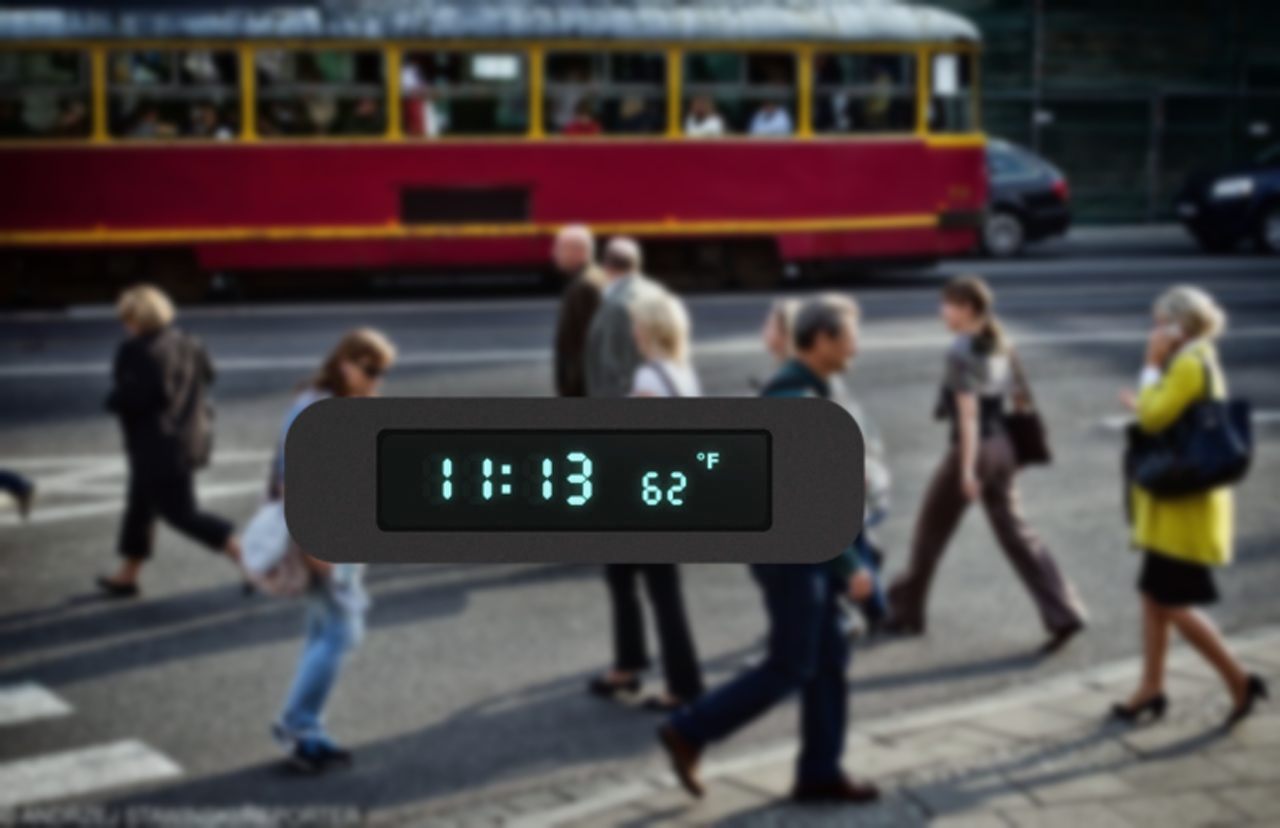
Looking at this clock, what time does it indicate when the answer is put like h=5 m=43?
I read h=11 m=13
